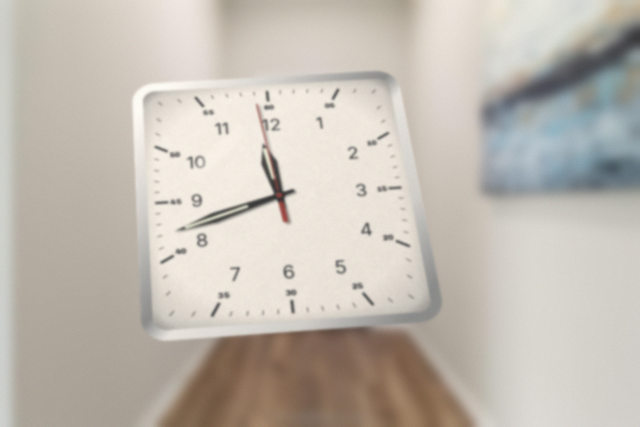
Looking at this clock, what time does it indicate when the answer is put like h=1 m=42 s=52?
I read h=11 m=41 s=59
